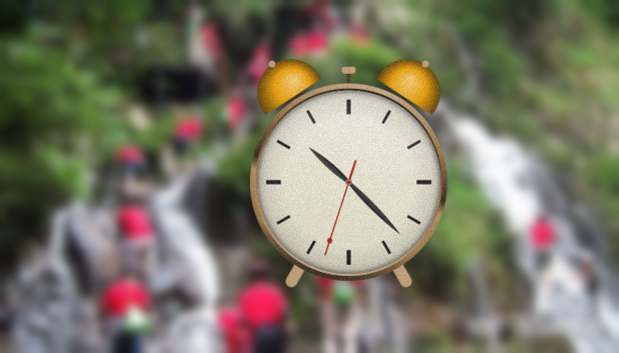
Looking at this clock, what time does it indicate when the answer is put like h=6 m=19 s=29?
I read h=10 m=22 s=33
